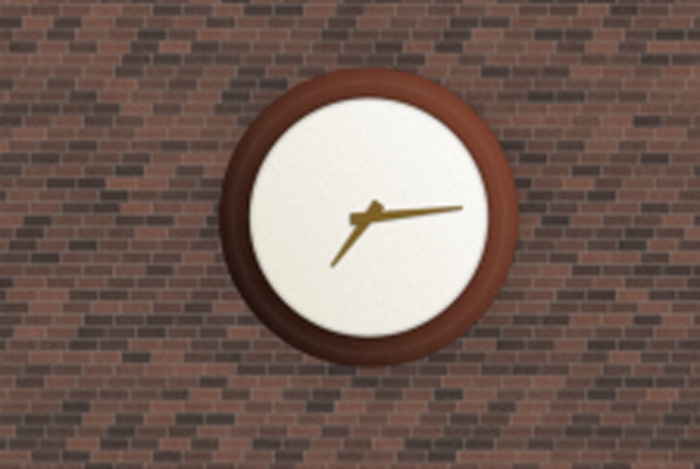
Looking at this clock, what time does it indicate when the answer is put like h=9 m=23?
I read h=7 m=14
